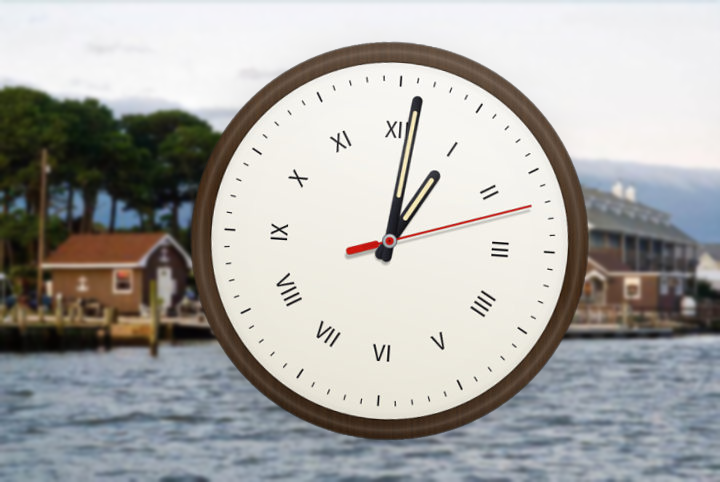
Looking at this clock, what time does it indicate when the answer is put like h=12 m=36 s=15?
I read h=1 m=1 s=12
